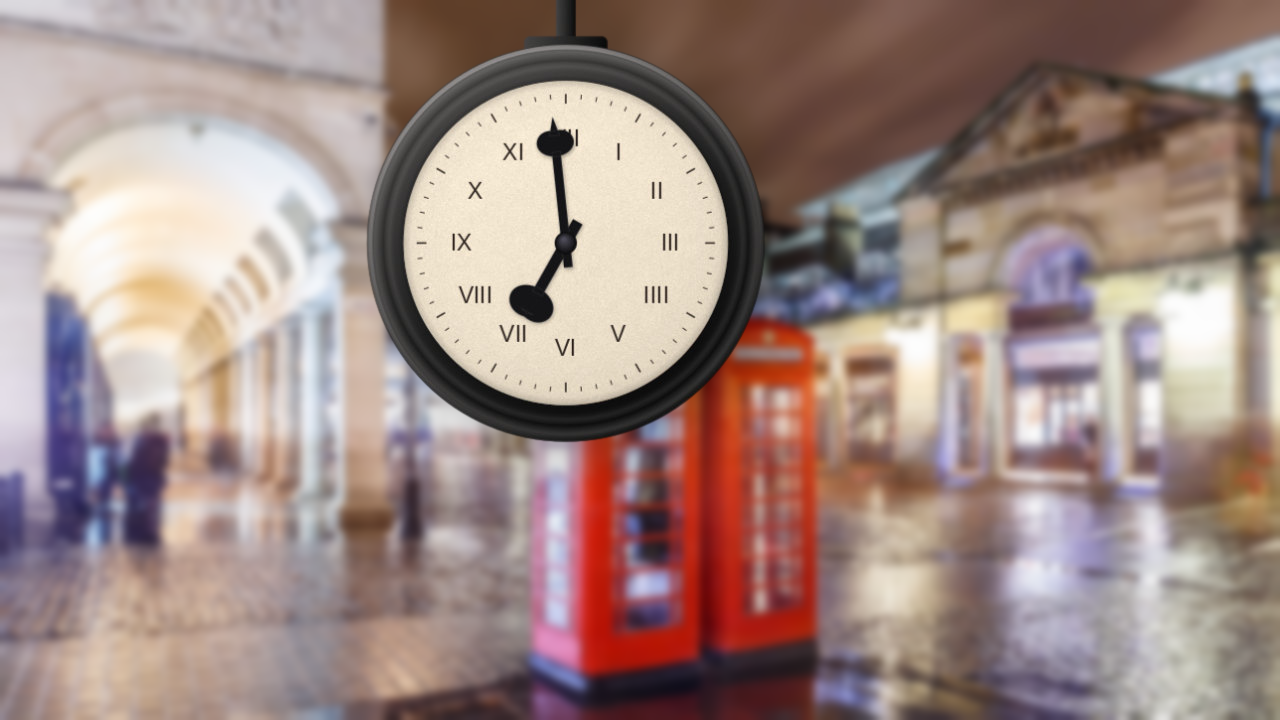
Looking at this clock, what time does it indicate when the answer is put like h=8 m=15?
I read h=6 m=59
